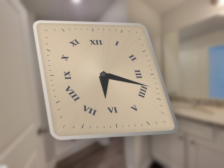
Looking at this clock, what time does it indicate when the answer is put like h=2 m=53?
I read h=6 m=18
